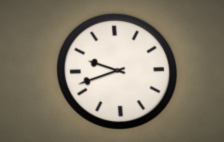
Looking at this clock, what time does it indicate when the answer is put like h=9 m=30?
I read h=9 m=42
